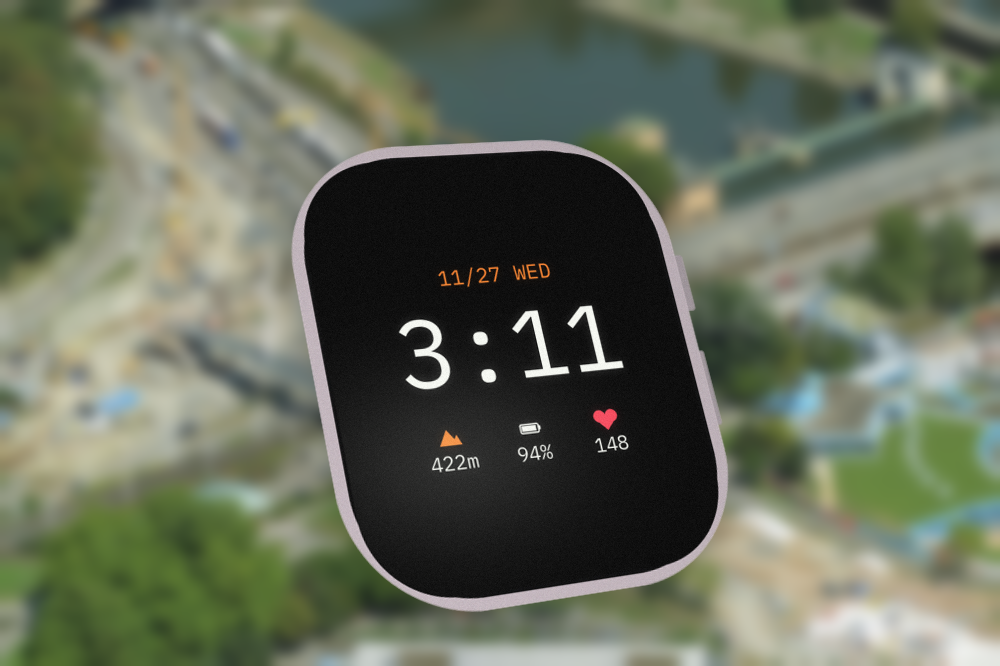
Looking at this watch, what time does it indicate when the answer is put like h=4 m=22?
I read h=3 m=11
